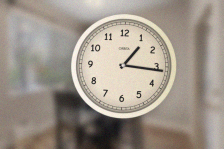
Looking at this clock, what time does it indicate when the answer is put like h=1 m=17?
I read h=1 m=16
